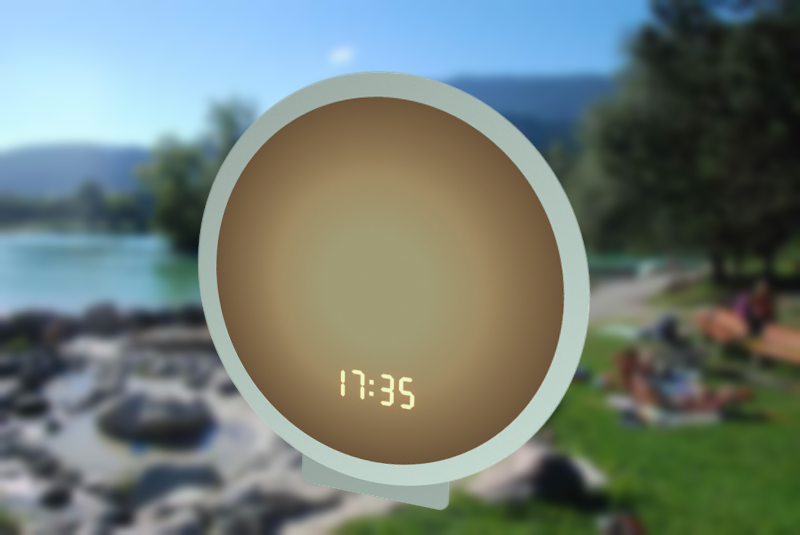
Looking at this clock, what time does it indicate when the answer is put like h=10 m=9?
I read h=17 m=35
